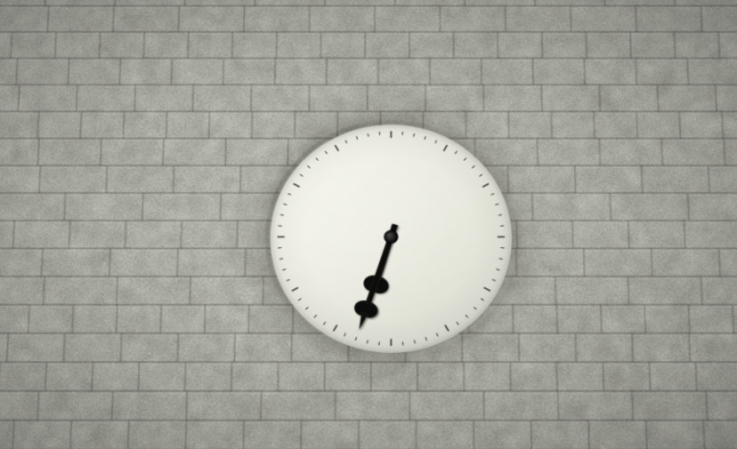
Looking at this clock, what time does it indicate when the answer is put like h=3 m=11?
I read h=6 m=33
